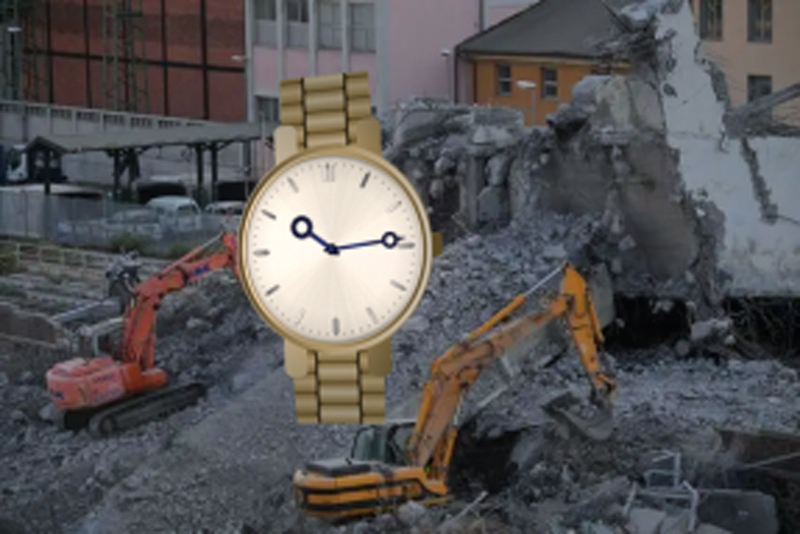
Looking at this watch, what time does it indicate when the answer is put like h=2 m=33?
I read h=10 m=14
